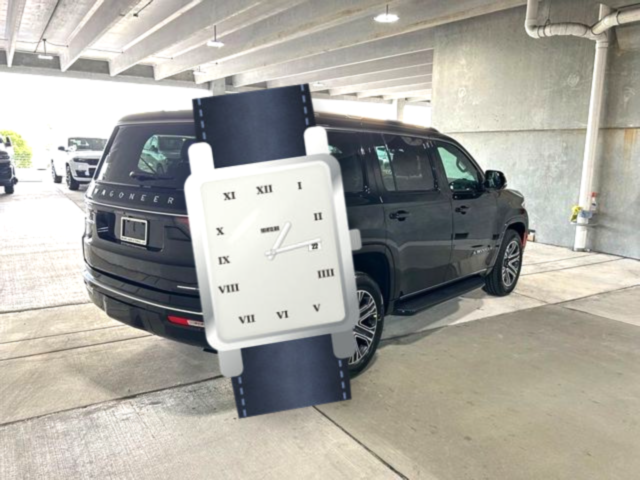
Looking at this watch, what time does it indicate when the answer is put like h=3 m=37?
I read h=1 m=14
